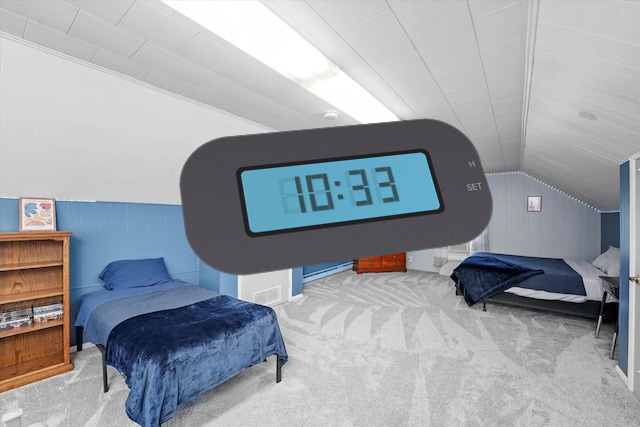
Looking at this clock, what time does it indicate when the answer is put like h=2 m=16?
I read h=10 m=33
